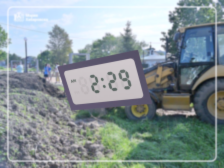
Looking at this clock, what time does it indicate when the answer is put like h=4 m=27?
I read h=2 m=29
